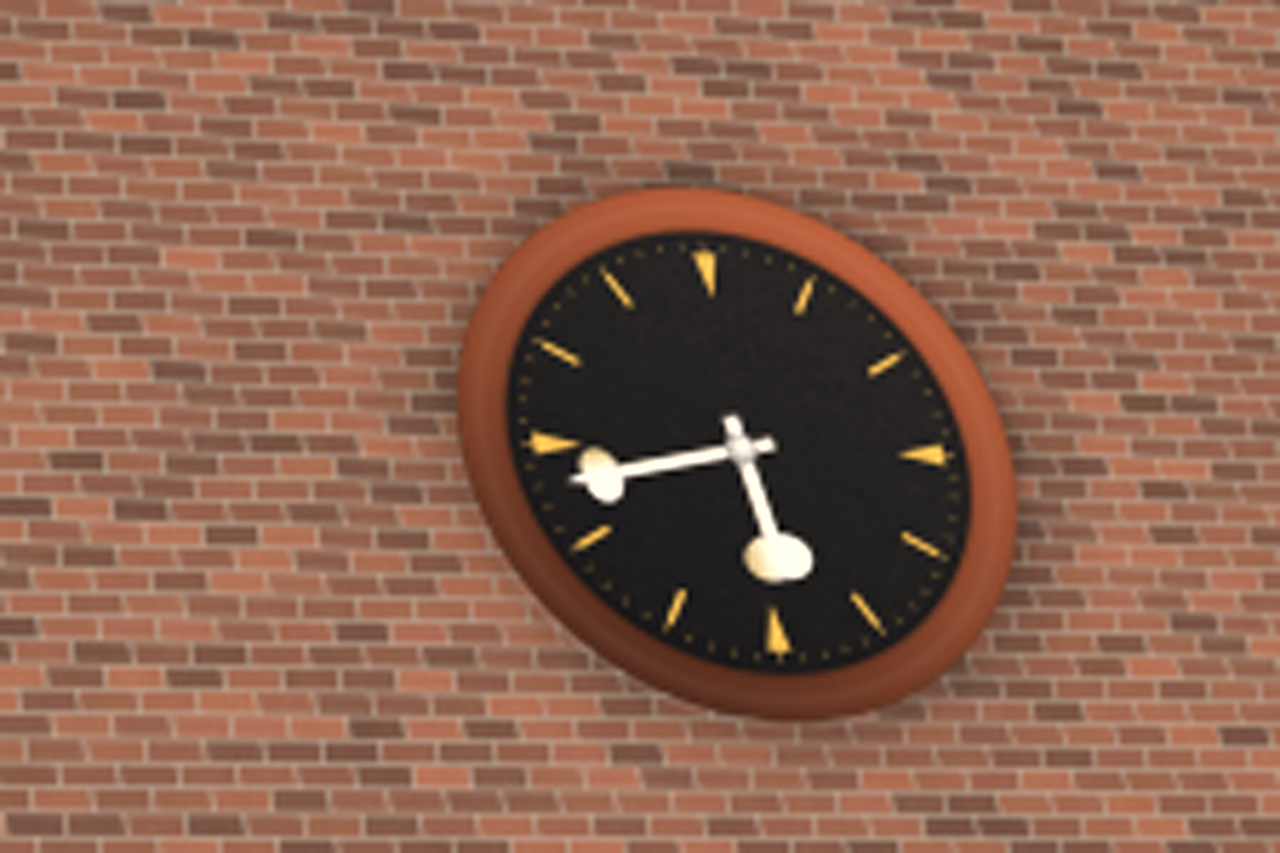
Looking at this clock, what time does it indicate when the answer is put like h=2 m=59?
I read h=5 m=43
